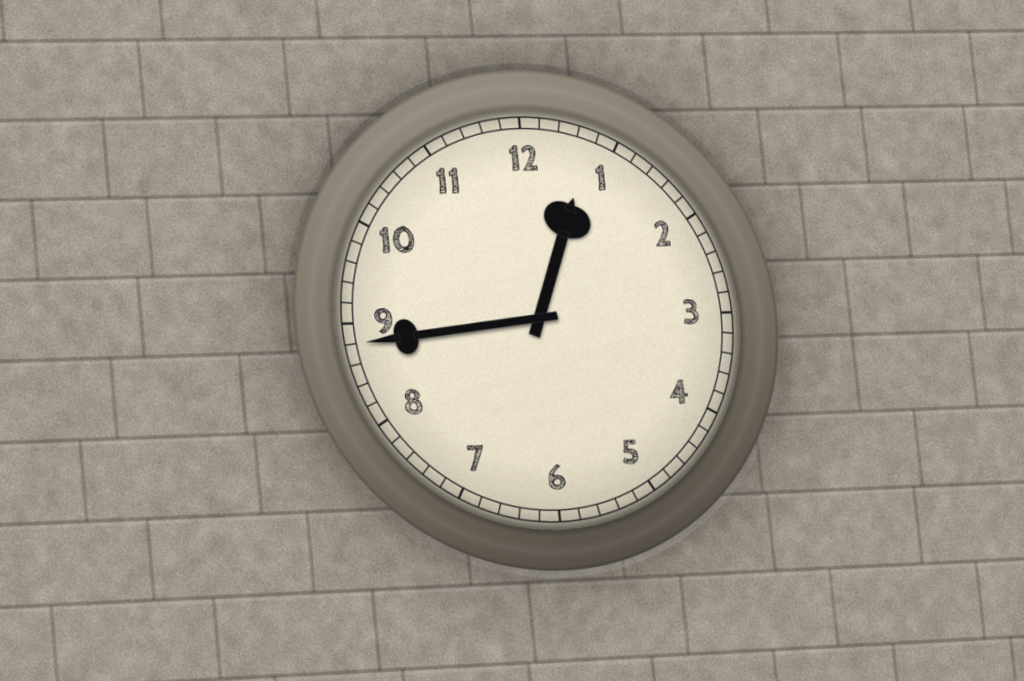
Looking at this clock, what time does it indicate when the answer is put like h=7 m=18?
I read h=12 m=44
